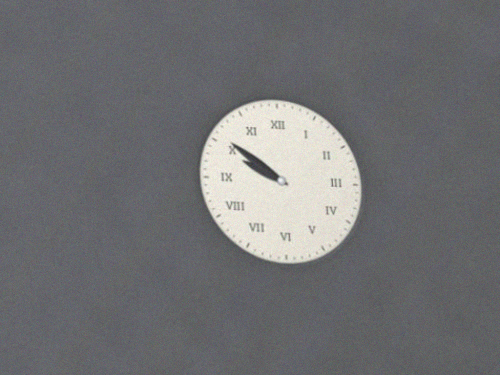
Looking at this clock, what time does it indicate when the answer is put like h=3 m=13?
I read h=9 m=51
